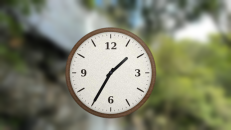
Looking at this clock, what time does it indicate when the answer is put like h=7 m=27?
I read h=1 m=35
